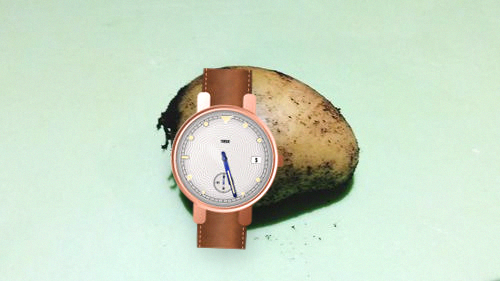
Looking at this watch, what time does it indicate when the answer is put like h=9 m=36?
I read h=5 m=27
